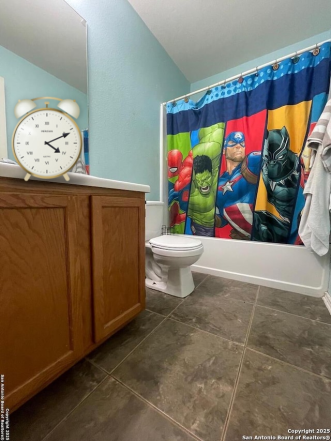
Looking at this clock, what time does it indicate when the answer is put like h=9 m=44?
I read h=4 m=11
